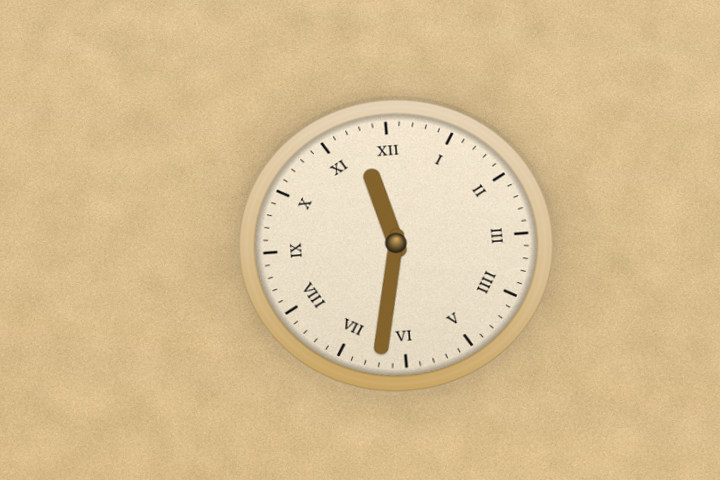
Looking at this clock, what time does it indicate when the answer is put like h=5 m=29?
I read h=11 m=32
